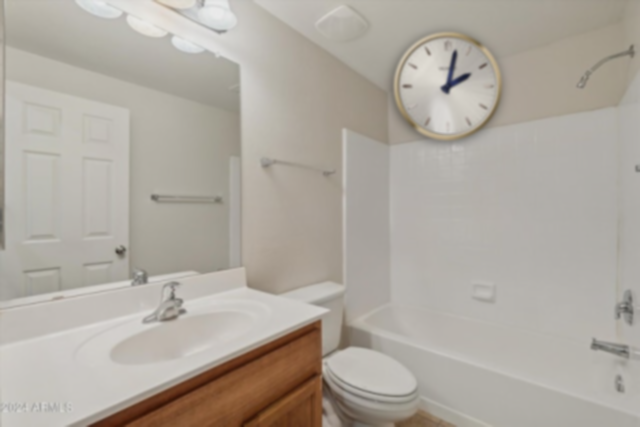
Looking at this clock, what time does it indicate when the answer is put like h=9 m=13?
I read h=2 m=2
